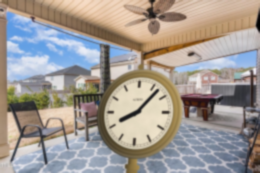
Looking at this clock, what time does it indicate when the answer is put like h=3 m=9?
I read h=8 m=7
